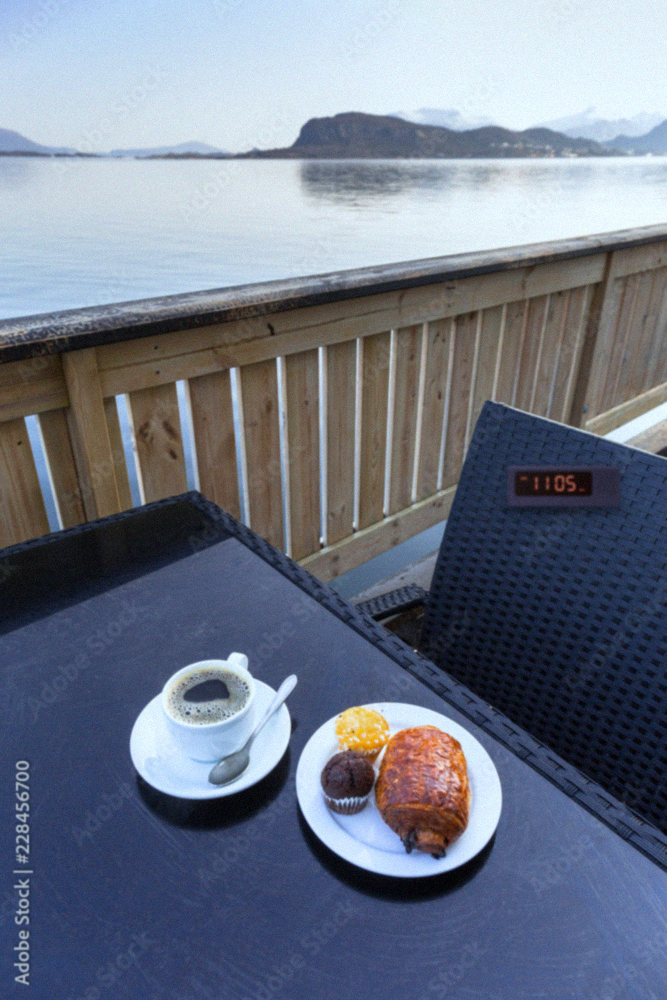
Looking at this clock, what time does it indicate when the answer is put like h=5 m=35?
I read h=11 m=5
